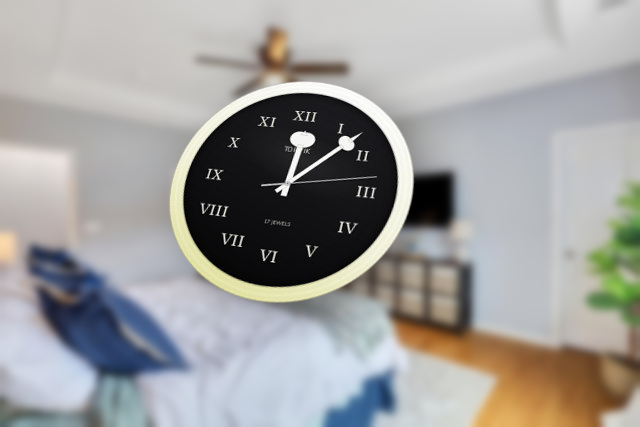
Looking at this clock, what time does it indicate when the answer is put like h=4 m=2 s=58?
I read h=12 m=7 s=13
